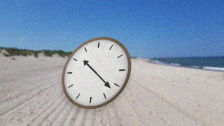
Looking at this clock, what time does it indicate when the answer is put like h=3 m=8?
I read h=10 m=22
